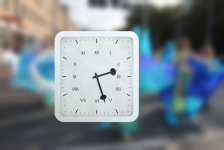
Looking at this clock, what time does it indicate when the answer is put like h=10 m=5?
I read h=2 m=27
